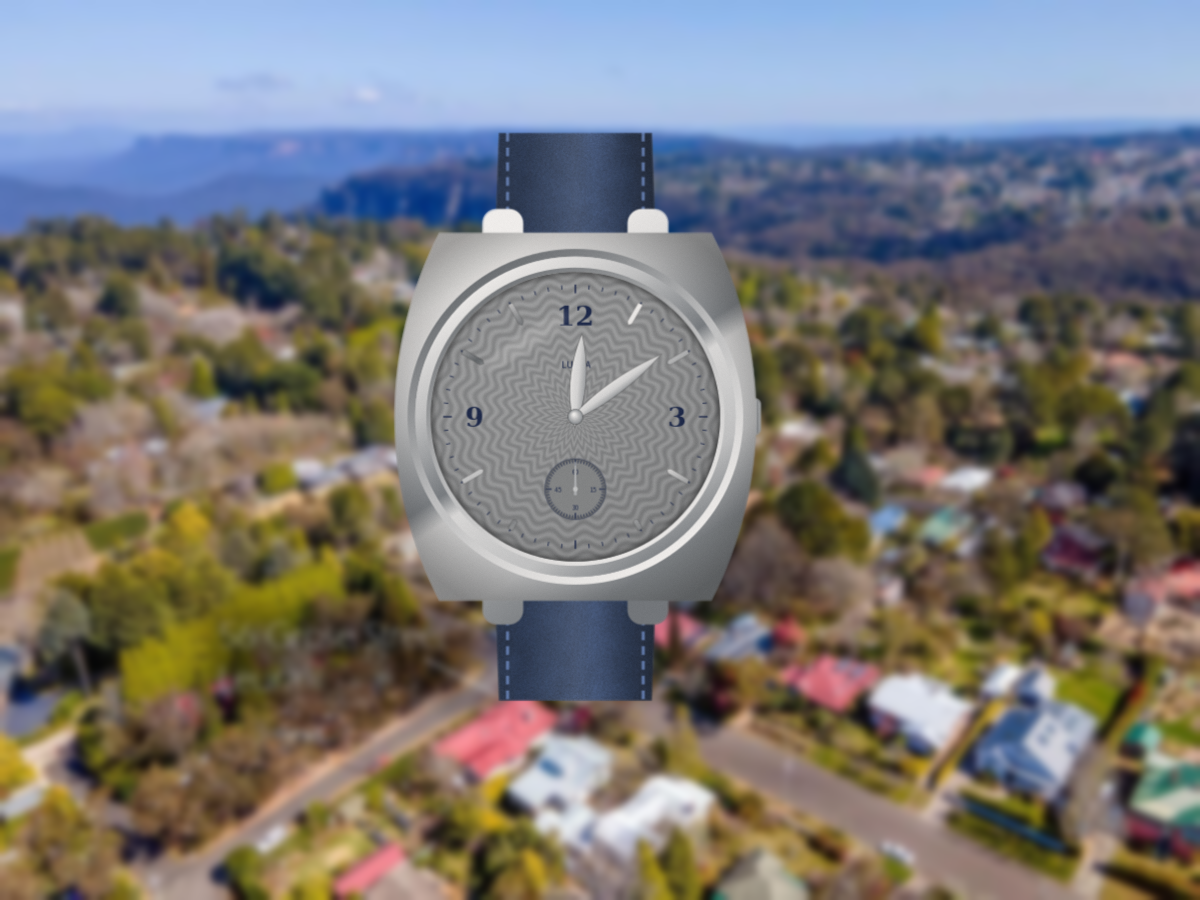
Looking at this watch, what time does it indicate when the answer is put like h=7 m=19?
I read h=12 m=9
